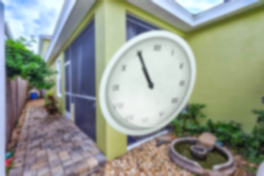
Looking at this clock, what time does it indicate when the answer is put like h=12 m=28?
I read h=10 m=55
